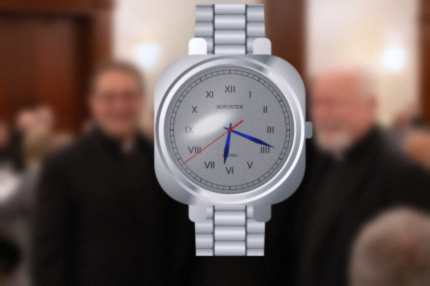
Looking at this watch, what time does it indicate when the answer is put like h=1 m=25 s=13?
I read h=6 m=18 s=39
